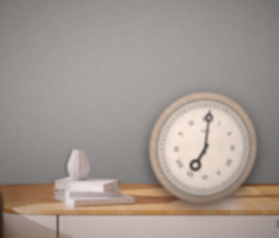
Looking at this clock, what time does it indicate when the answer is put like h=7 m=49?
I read h=7 m=1
